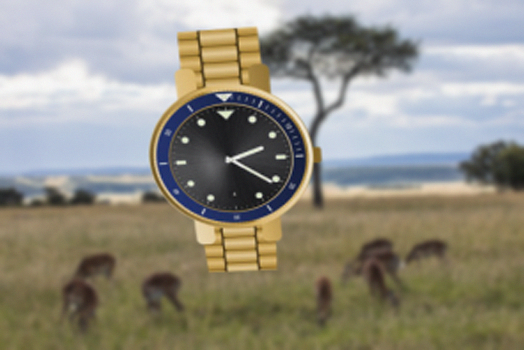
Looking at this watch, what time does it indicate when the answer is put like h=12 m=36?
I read h=2 m=21
